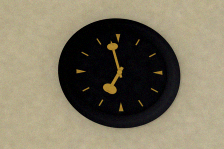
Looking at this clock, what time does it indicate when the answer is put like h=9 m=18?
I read h=6 m=58
